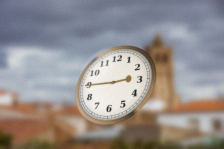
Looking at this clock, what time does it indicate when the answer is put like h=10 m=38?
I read h=2 m=45
